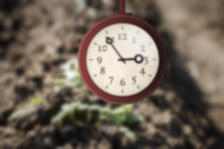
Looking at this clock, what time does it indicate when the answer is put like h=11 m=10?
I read h=2 m=54
